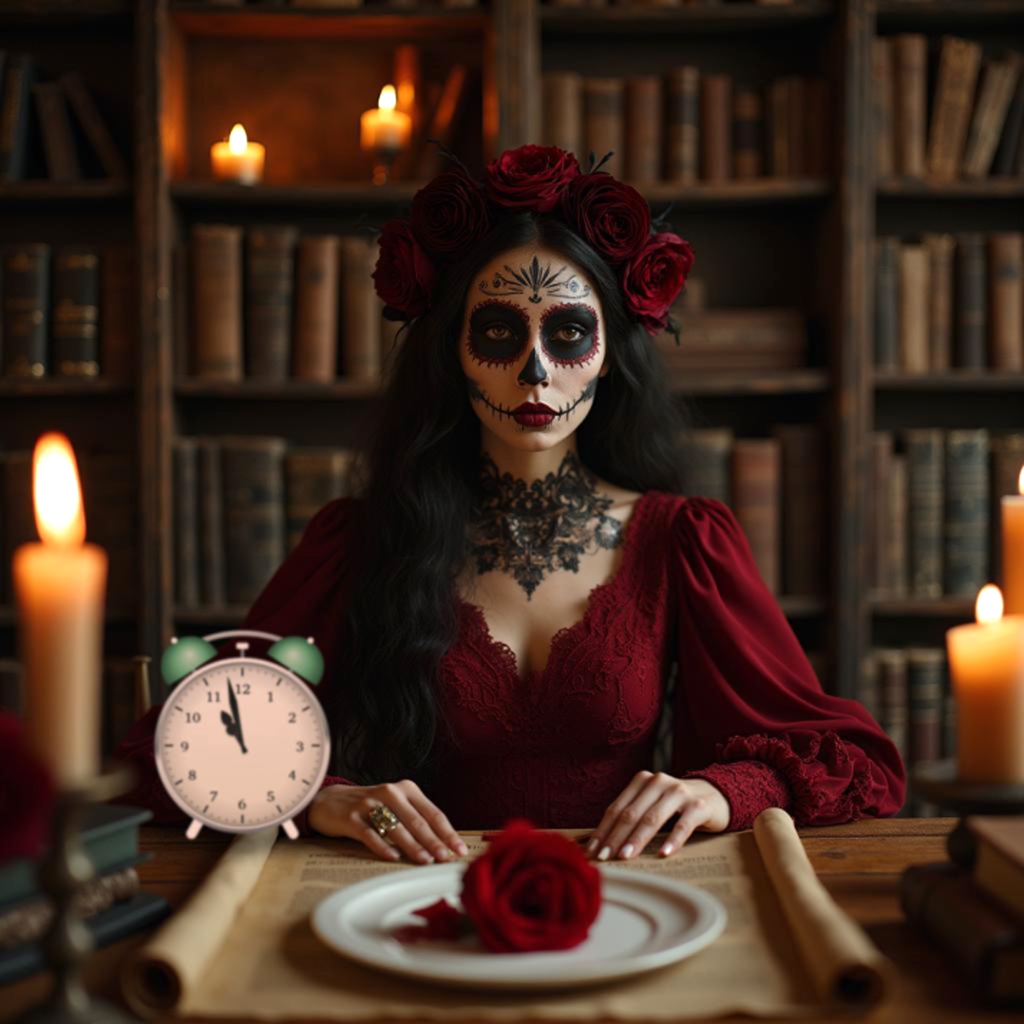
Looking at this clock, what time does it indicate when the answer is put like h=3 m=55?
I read h=10 m=58
